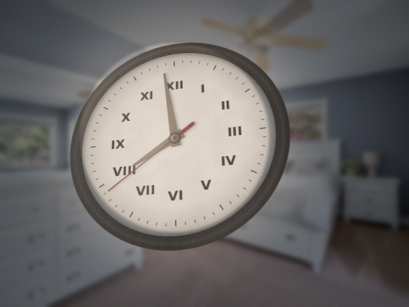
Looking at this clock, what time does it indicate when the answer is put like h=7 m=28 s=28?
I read h=7 m=58 s=39
